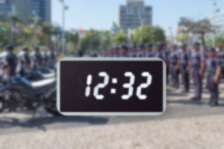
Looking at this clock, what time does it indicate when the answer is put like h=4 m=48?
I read h=12 m=32
